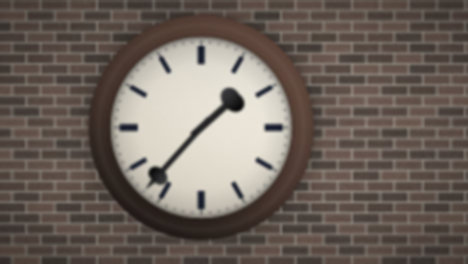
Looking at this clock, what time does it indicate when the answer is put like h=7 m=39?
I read h=1 m=37
